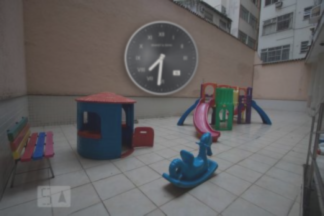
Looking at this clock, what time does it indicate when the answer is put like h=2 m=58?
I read h=7 m=31
